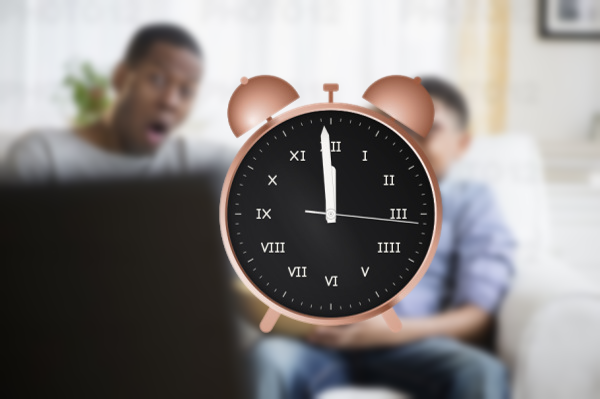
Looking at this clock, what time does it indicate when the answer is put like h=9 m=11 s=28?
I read h=11 m=59 s=16
